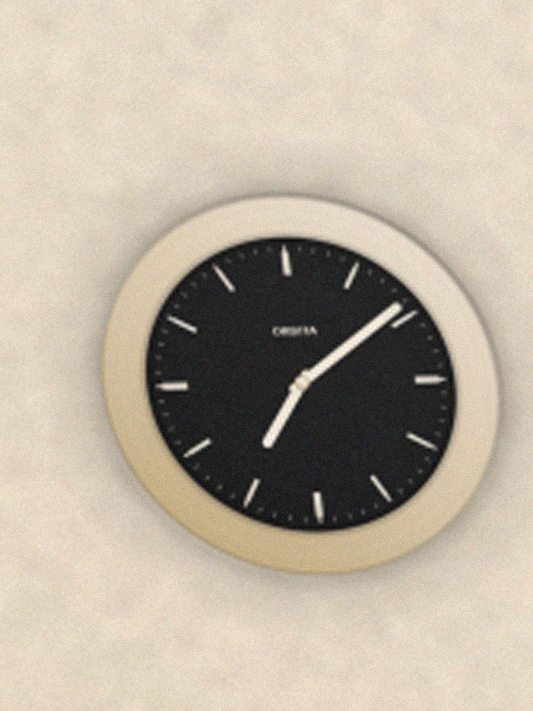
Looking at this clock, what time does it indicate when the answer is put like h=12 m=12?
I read h=7 m=9
